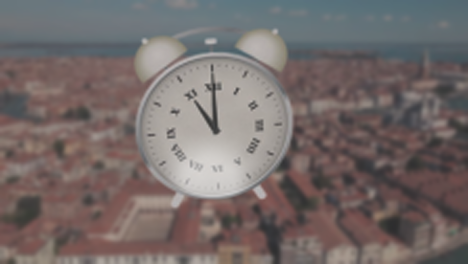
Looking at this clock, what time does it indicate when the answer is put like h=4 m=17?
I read h=11 m=0
